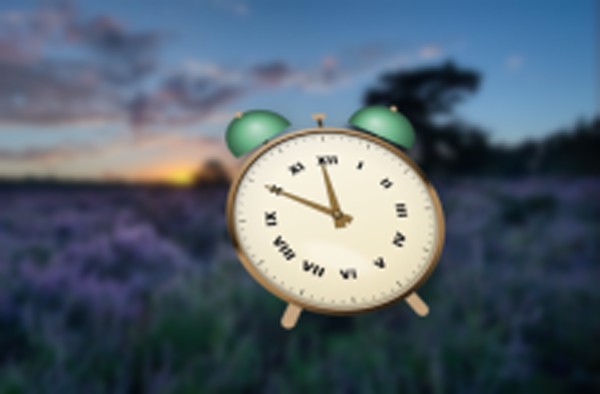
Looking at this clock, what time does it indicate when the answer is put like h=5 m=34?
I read h=11 m=50
